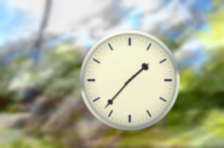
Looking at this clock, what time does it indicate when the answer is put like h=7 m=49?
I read h=1 m=37
